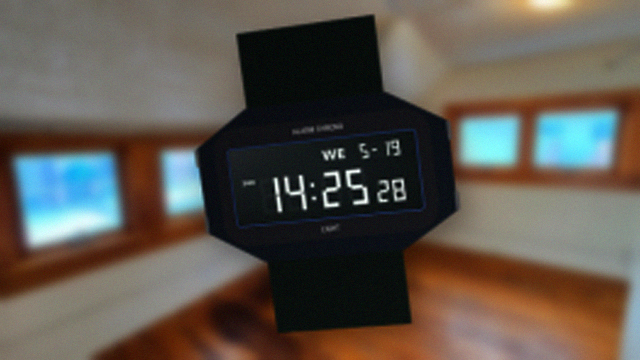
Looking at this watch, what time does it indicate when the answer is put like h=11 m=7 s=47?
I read h=14 m=25 s=28
